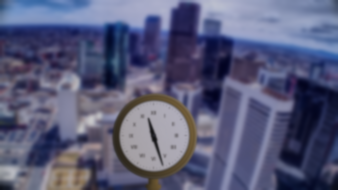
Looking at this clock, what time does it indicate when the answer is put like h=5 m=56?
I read h=11 m=27
